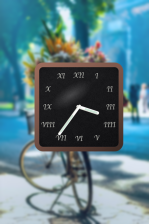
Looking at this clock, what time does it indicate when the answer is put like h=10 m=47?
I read h=3 m=36
